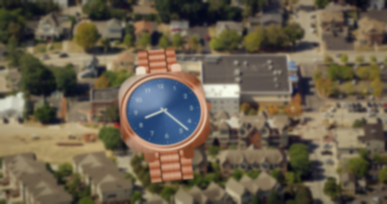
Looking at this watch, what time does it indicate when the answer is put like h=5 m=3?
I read h=8 m=23
